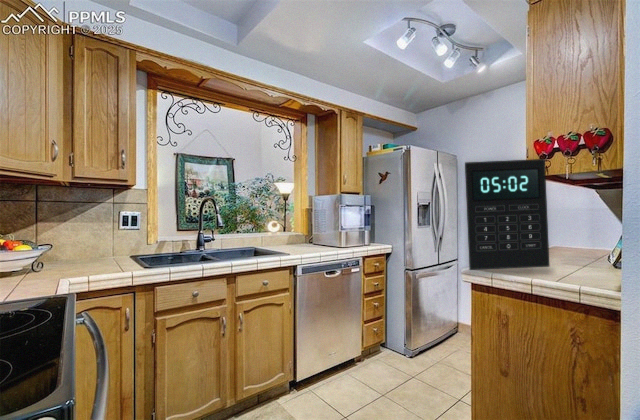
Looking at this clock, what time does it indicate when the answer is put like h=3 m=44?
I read h=5 m=2
